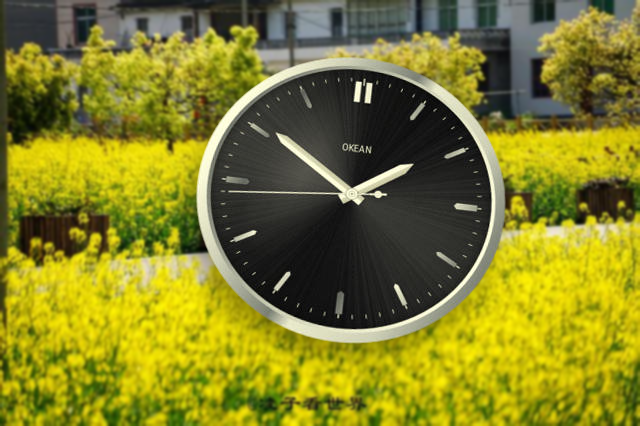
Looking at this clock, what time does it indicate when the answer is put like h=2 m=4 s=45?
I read h=1 m=50 s=44
